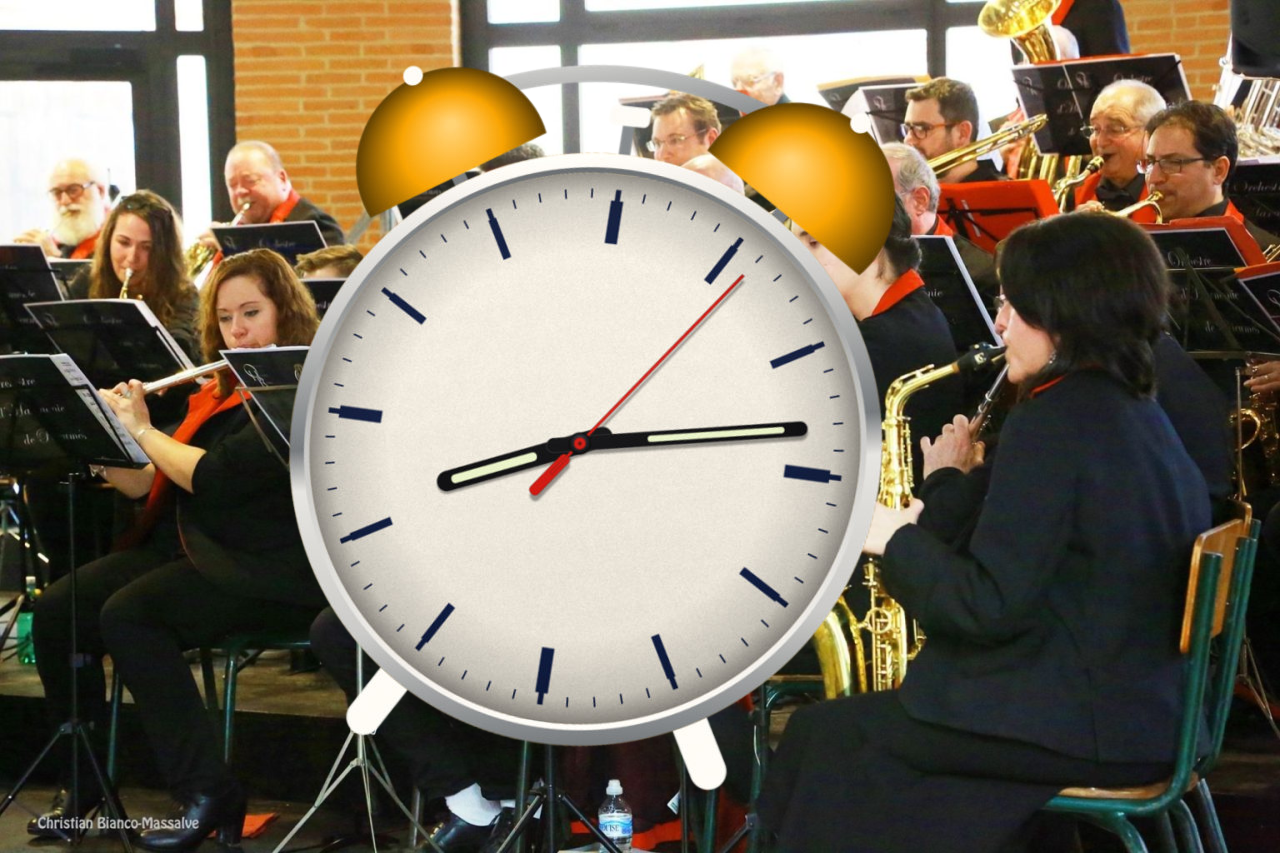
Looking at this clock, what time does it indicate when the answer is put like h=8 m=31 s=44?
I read h=8 m=13 s=6
